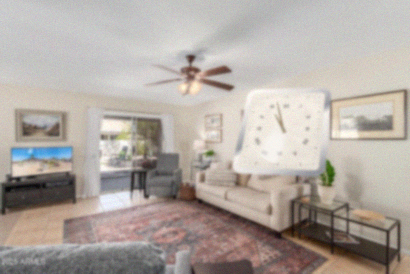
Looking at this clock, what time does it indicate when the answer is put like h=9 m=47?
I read h=10 m=57
